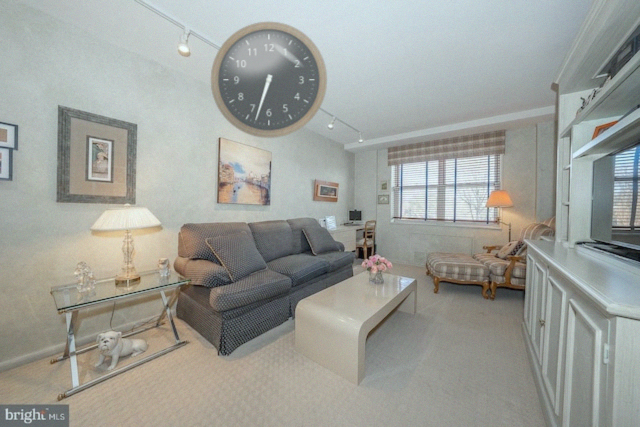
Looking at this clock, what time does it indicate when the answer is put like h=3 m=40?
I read h=6 m=33
